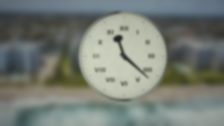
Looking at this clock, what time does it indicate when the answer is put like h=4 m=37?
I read h=11 m=22
